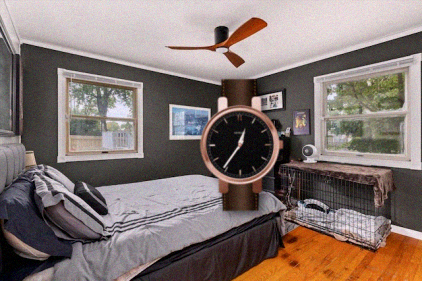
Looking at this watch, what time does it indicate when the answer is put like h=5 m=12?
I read h=12 m=36
